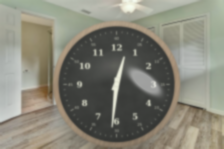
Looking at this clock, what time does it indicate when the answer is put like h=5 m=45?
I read h=12 m=31
